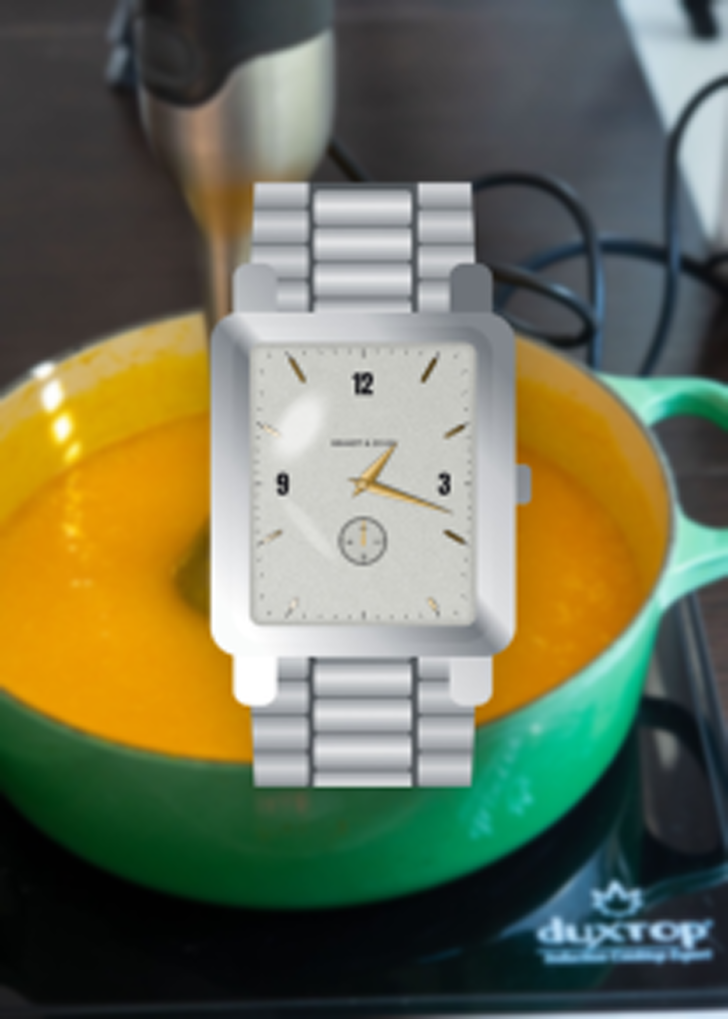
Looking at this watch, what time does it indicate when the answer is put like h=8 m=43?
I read h=1 m=18
